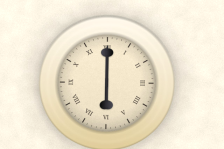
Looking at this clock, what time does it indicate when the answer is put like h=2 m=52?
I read h=6 m=0
